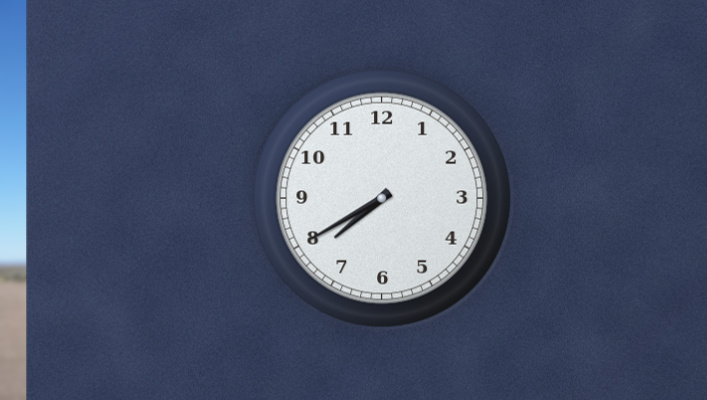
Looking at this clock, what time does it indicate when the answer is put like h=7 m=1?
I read h=7 m=40
